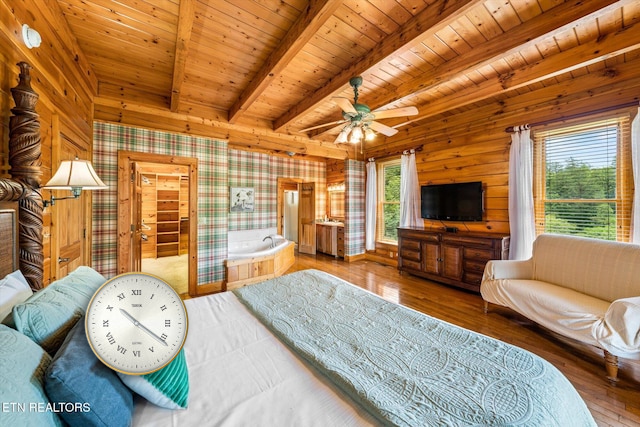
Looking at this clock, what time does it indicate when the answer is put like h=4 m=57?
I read h=10 m=21
